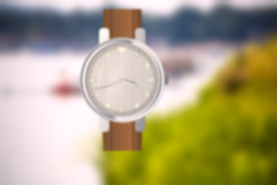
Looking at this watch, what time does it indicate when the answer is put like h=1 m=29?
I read h=3 m=42
